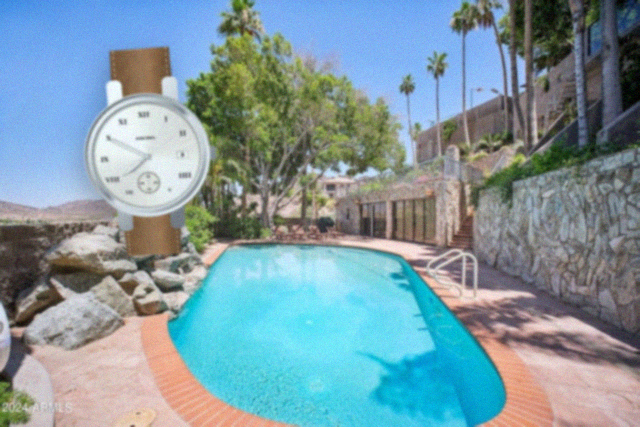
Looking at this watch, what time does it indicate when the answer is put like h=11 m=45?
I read h=7 m=50
